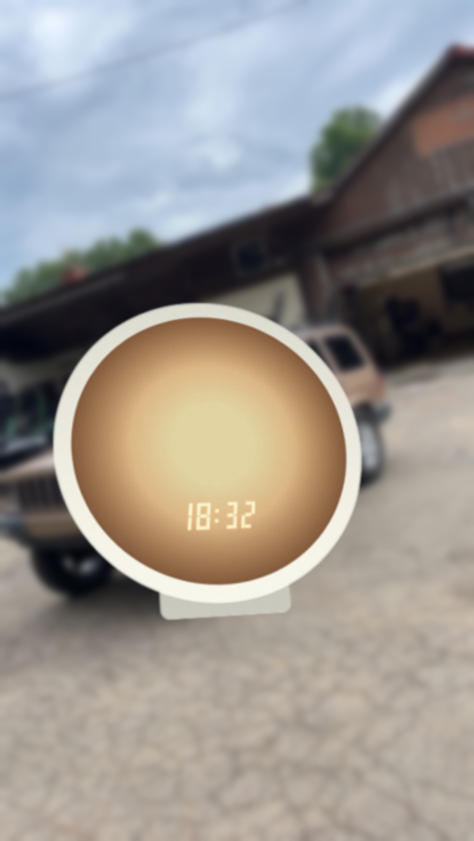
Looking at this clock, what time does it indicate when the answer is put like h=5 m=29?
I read h=18 m=32
